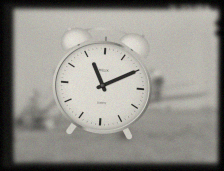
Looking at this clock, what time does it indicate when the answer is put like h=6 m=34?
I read h=11 m=10
